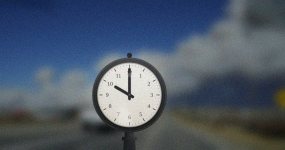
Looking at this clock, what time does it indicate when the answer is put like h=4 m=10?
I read h=10 m=0
